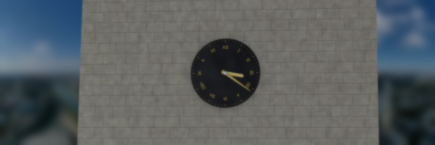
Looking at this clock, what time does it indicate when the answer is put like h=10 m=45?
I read h=3 m=21
